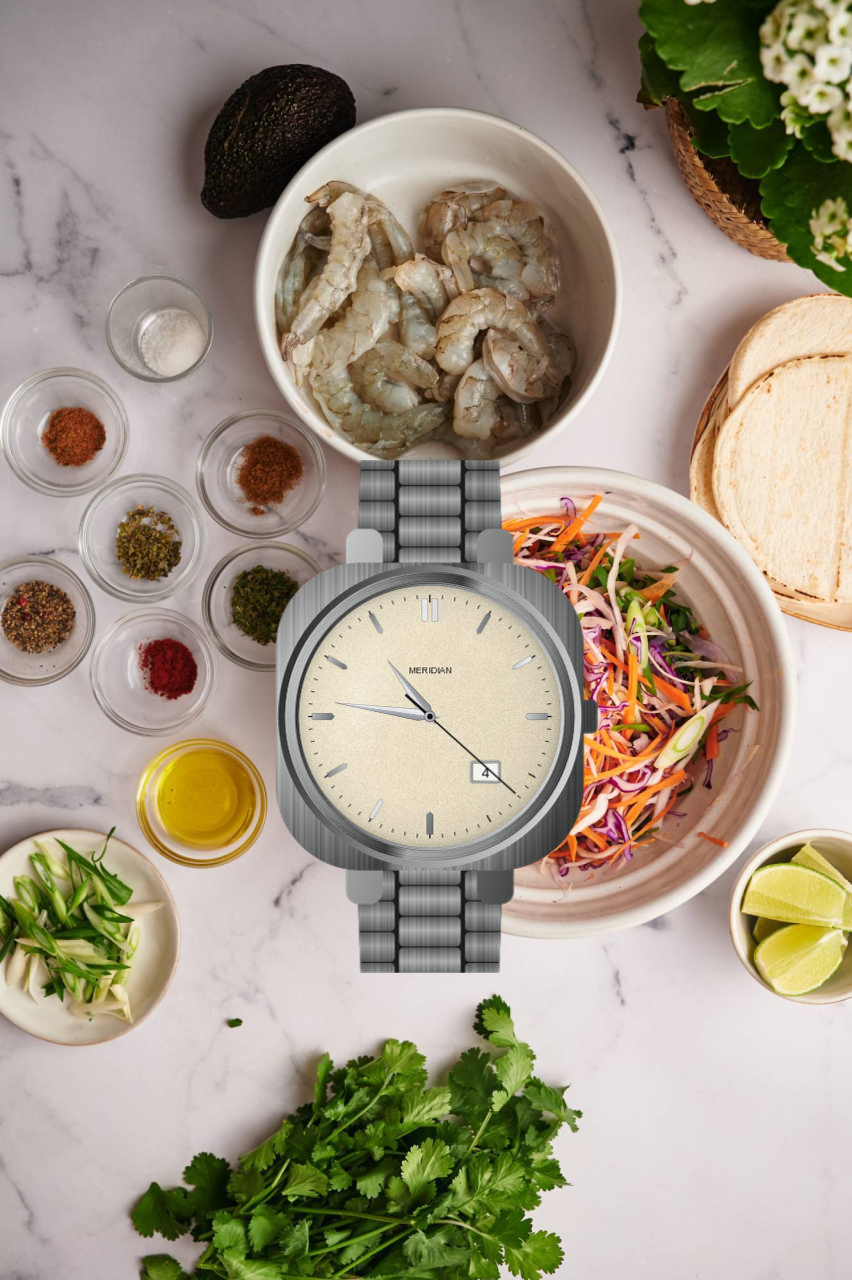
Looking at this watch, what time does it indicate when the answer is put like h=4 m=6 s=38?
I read h=10 m=46 s=22
